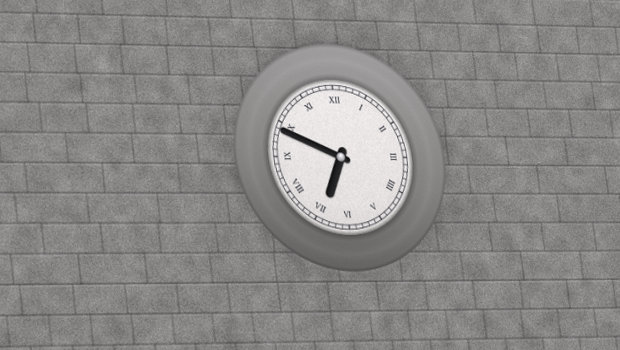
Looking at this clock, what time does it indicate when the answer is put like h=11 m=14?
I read h=6 m=49
